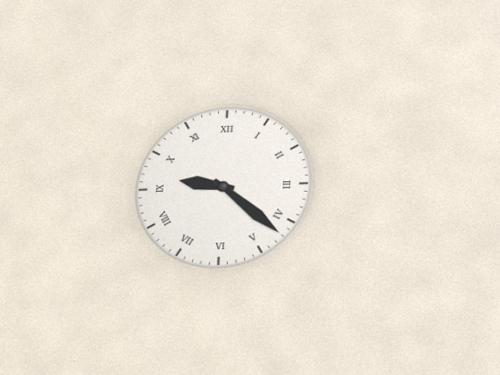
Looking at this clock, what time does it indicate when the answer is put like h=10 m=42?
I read h=9 m=22
